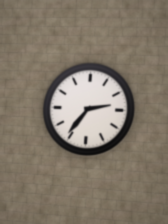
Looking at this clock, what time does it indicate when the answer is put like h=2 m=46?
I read h=2 m=36
